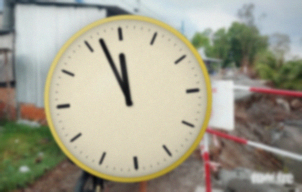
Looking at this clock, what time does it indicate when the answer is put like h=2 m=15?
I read h=11 m=57
